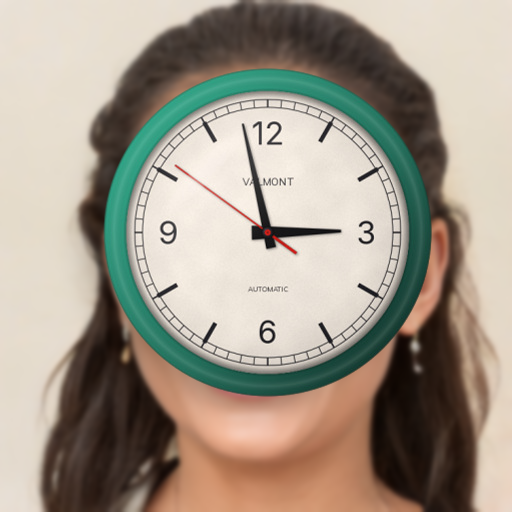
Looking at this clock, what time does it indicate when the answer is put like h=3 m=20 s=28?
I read h=2 m=57 s=51
